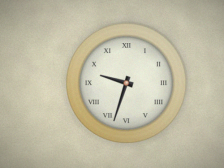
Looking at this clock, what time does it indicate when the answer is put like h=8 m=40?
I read h=9 m=33
